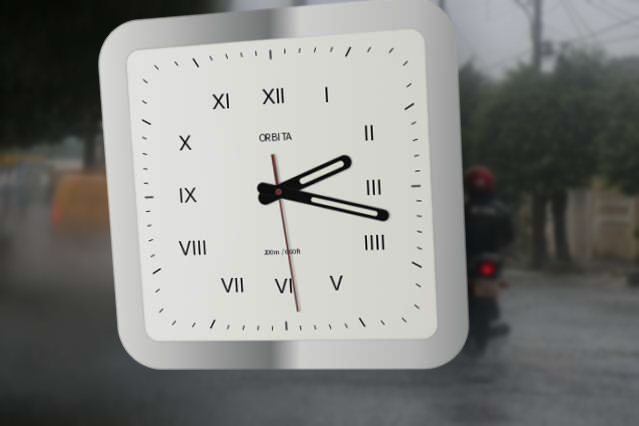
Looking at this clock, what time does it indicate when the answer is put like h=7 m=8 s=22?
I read h=2 m=17 s=29
